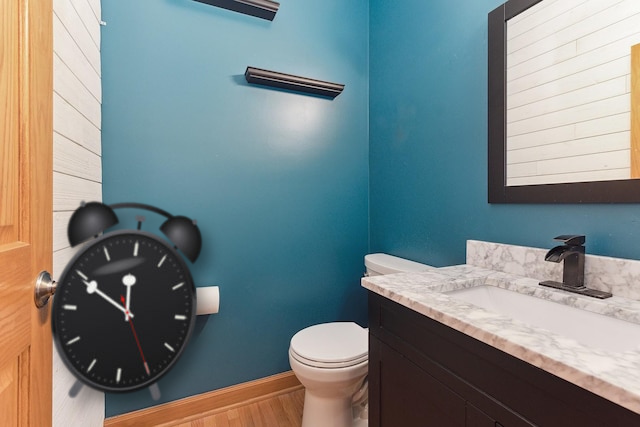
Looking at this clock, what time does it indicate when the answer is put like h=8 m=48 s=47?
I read h=11 m=49 s=25
